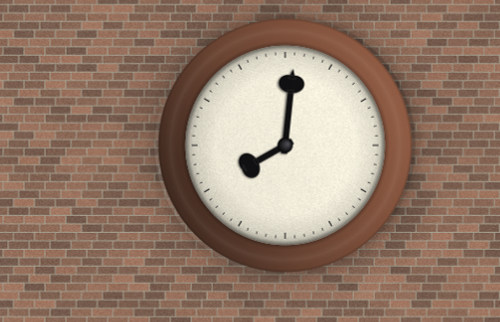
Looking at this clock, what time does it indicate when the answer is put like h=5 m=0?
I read h=8 m=1
